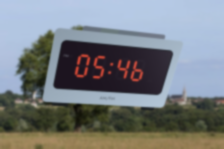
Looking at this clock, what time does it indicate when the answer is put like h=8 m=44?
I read h=5 m=46
